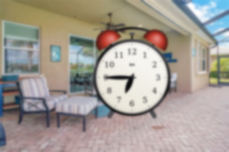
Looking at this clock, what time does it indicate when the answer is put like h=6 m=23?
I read h=6 m=45
